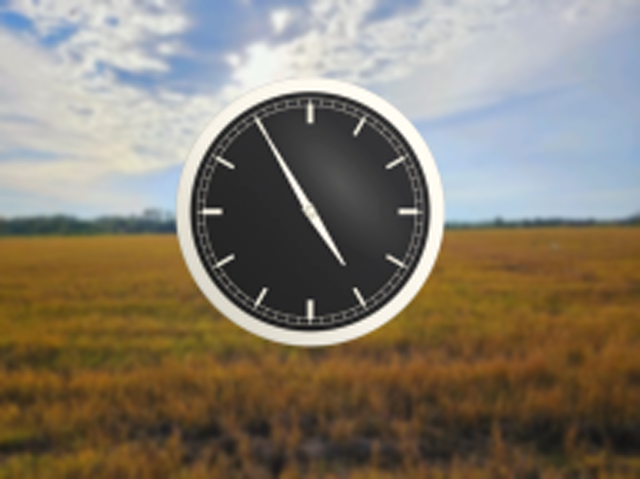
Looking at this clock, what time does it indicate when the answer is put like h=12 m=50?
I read h=4 m=55
